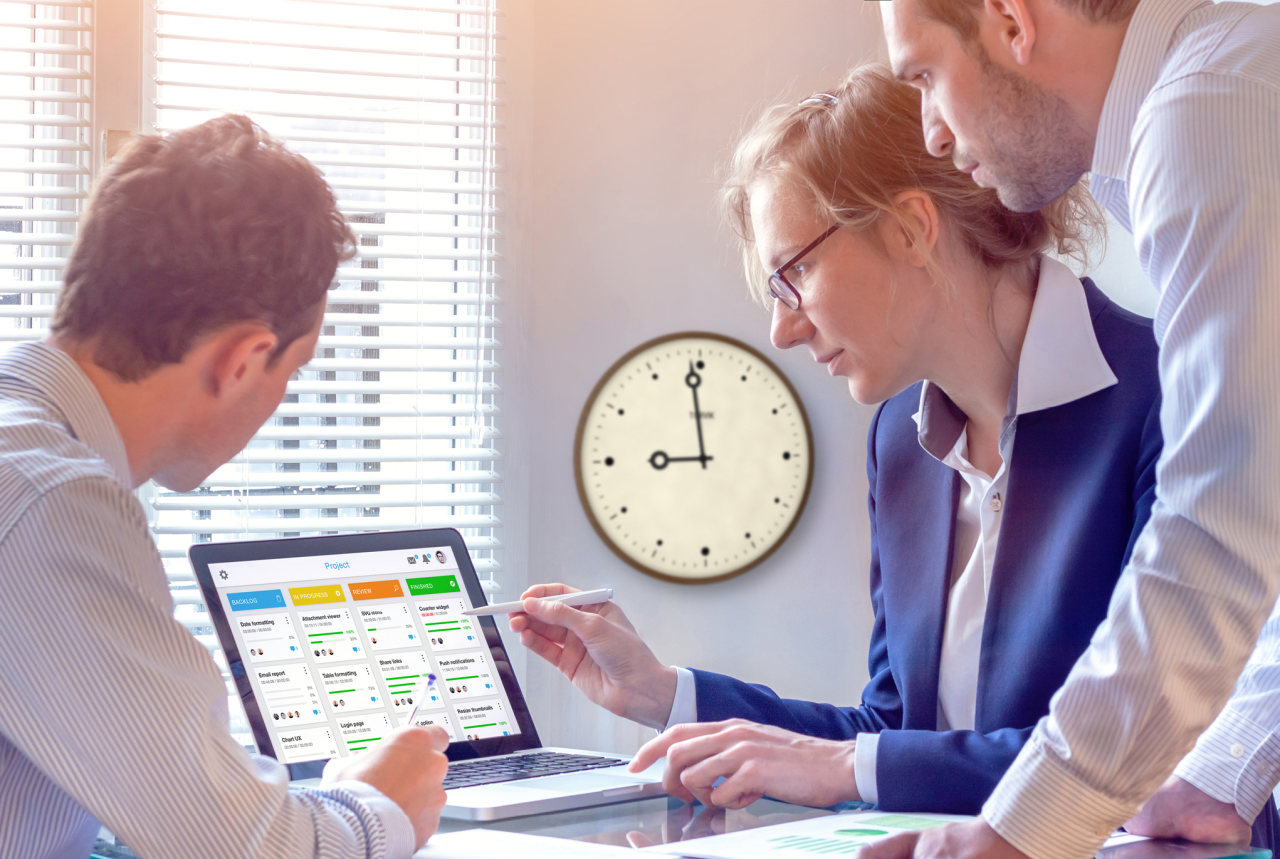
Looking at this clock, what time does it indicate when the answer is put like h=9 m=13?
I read h=8 m=59
